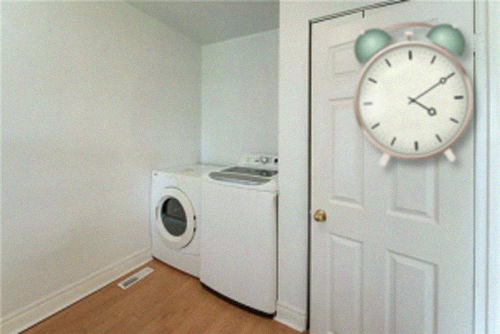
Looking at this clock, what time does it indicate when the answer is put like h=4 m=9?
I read h=4 m=10
